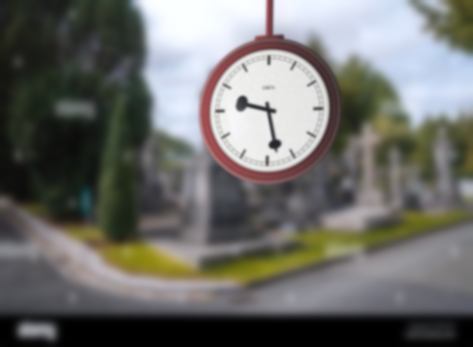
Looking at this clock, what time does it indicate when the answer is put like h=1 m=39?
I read h=9 m=28
